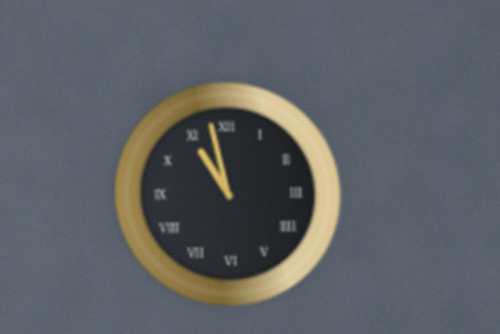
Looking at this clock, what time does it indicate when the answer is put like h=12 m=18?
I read h=10 m=58
